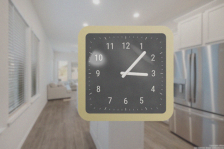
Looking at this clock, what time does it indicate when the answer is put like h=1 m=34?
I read h=3 m=7
